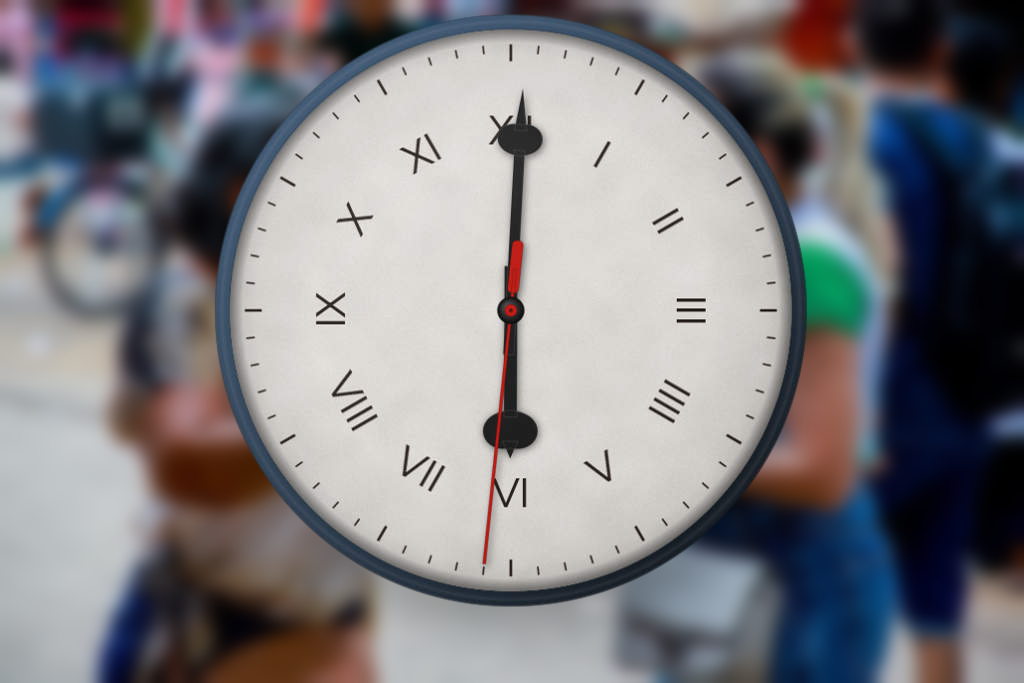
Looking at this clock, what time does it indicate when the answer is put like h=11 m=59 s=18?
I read h=6 m=0 s=31
